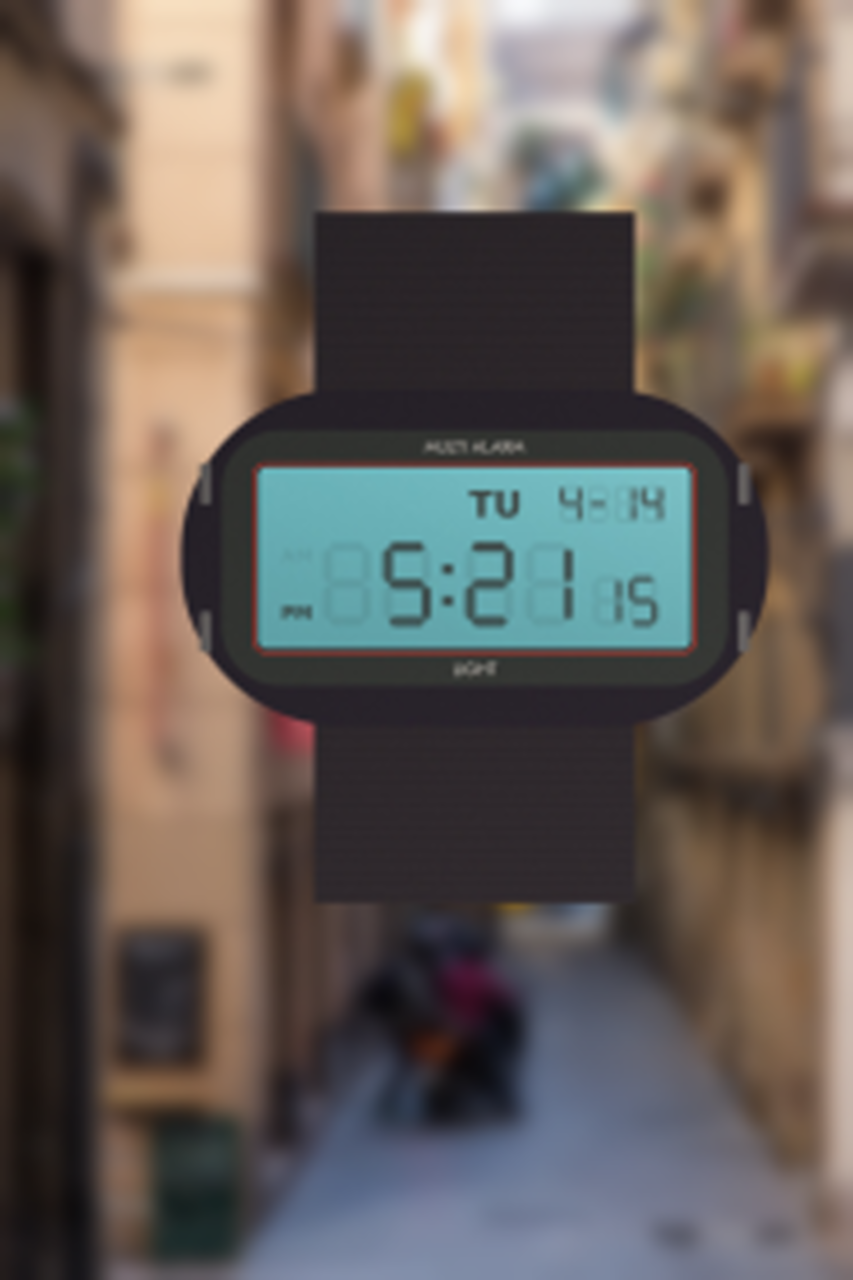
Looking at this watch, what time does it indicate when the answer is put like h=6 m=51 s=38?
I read h=5 m=21 s=15
